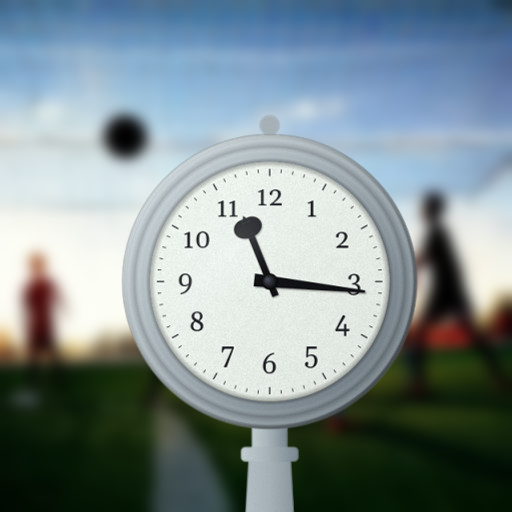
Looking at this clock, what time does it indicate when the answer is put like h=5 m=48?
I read h=11 m=16
